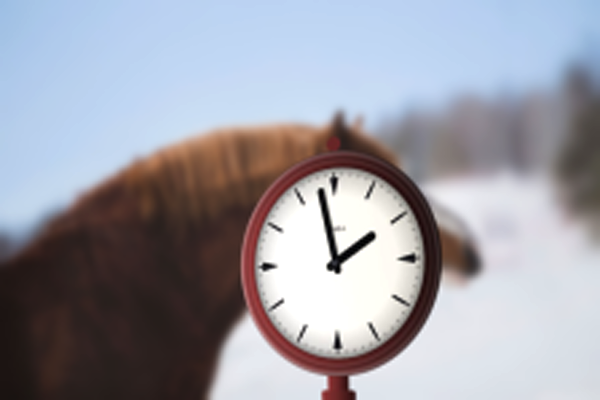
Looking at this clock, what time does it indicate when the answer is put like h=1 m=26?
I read h=1 m=58
